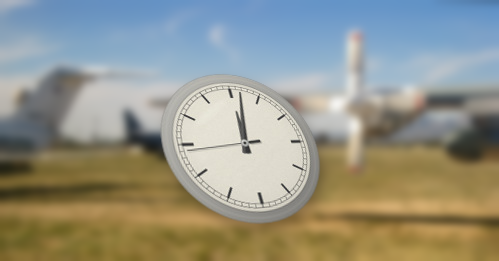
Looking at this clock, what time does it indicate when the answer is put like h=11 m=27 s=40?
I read h=12 m=1 s=44
